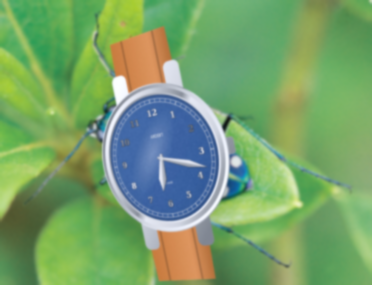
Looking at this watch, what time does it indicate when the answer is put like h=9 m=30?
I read h=6 m=18
